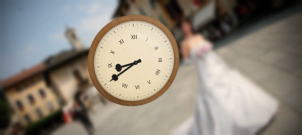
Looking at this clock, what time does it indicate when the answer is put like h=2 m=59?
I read h=8 m=40
